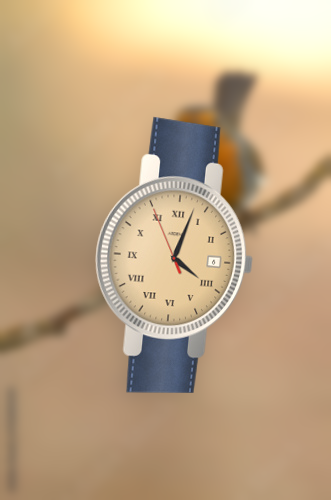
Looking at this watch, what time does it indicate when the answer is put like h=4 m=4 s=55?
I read h=4 m=2 s=55
